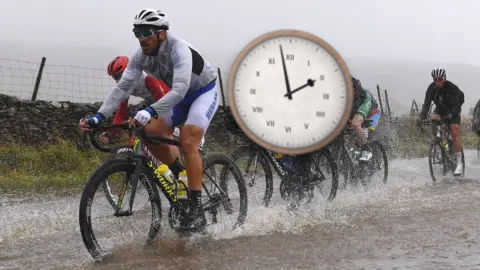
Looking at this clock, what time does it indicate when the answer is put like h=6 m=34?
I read h=1 m=58
